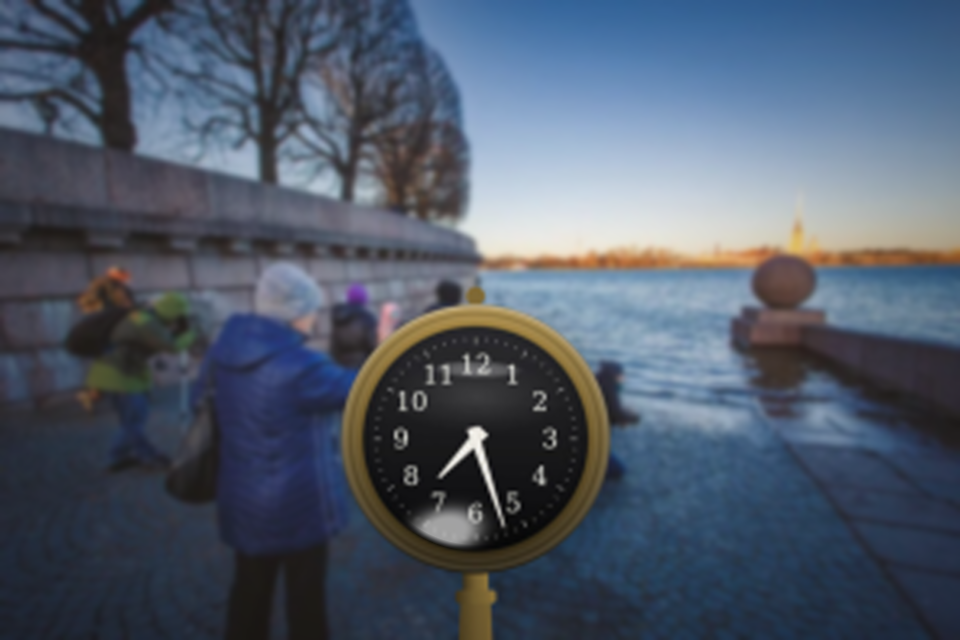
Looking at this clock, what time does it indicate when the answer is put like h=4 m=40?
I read h=7 m=27
